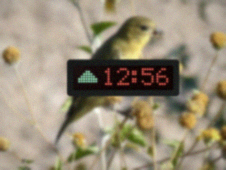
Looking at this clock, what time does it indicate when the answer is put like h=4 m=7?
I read h=12 m=56
